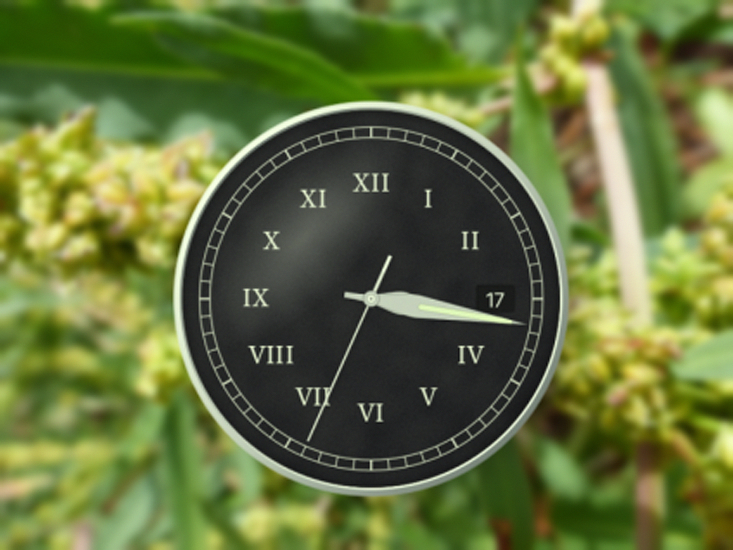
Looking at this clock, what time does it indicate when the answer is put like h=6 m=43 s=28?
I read h=3 m=16 s=34
